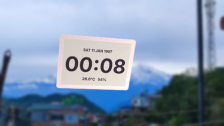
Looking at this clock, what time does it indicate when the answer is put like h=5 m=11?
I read h=0 m=8
